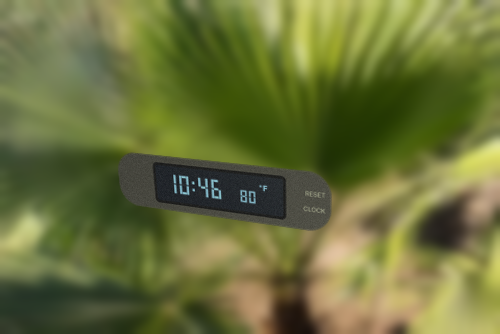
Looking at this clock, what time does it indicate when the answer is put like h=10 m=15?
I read h=10 m=46
